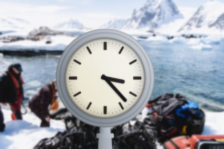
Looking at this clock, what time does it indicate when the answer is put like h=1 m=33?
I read h=3 m=23
